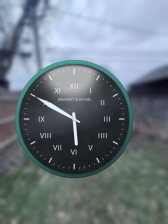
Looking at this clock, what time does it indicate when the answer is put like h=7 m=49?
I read h=5 m=50
